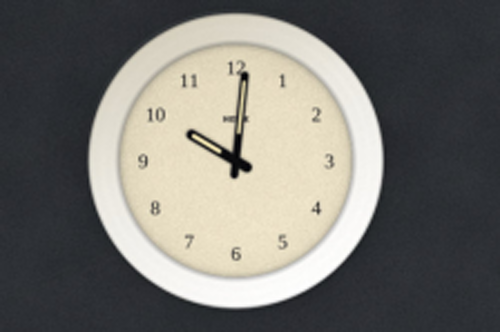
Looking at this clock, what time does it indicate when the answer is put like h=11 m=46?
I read h=10 m=1
